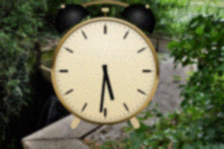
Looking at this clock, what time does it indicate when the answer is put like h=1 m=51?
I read h=5 m=31
